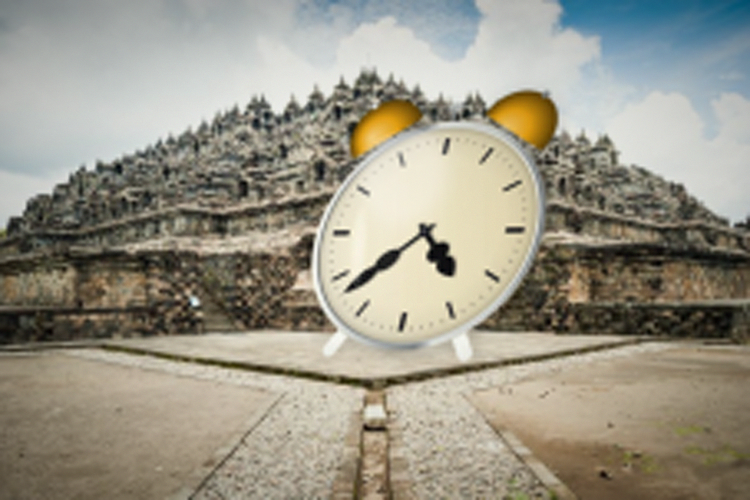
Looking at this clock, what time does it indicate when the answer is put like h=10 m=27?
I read h=4 m=38
